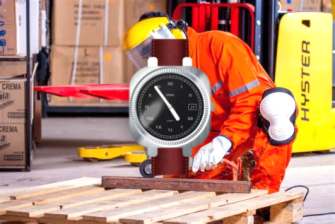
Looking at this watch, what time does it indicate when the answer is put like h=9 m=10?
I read h=4 m=54
